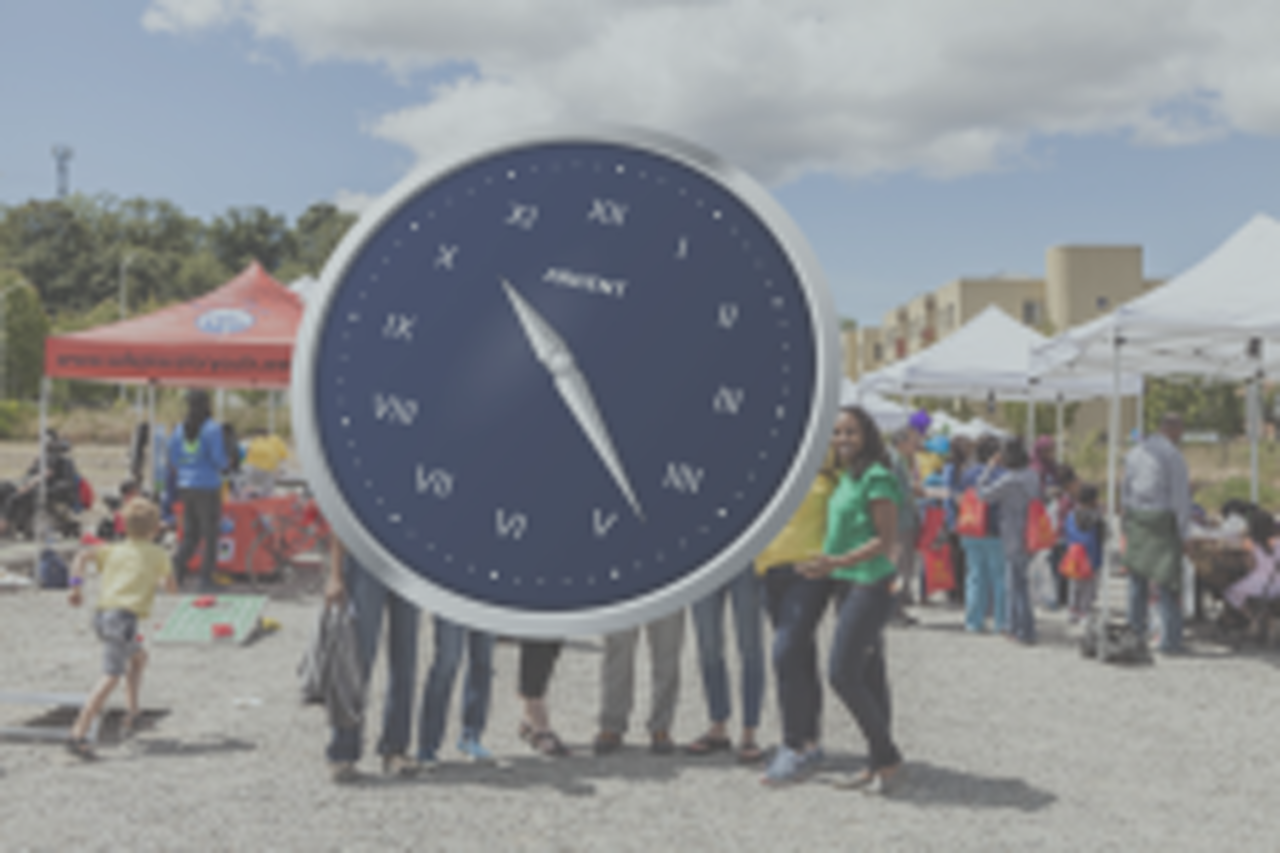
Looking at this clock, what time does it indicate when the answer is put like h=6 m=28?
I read h=10 m=23
